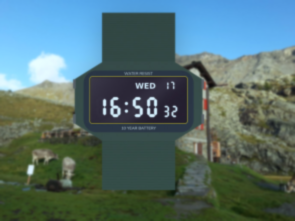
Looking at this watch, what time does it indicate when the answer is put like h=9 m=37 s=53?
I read h=16 m=50 s=32
